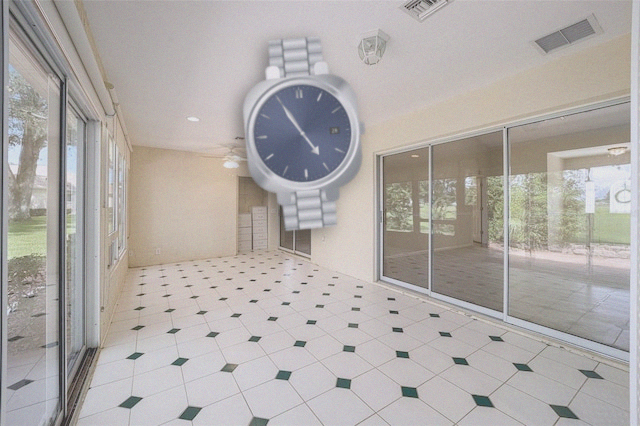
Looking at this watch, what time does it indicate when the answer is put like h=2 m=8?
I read h=4 m=55
